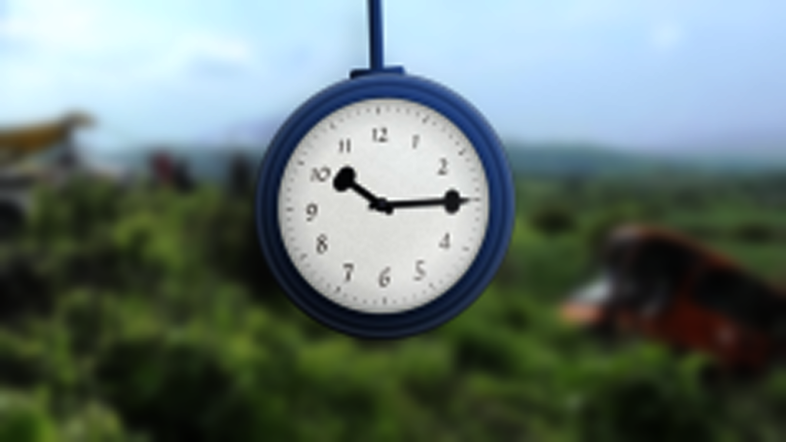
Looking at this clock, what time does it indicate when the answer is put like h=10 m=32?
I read h=10 m=15
